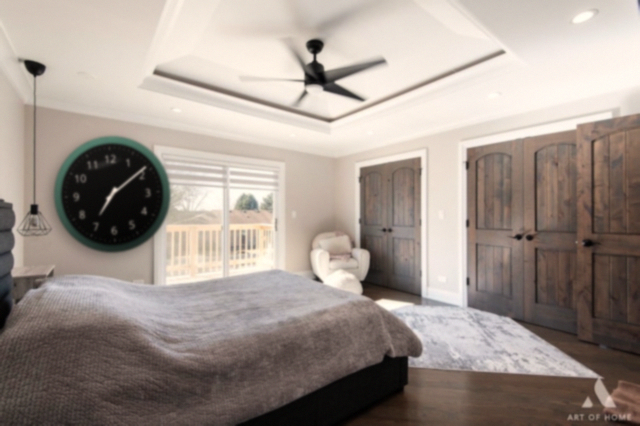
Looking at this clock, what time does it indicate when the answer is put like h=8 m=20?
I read h=7 m=9
